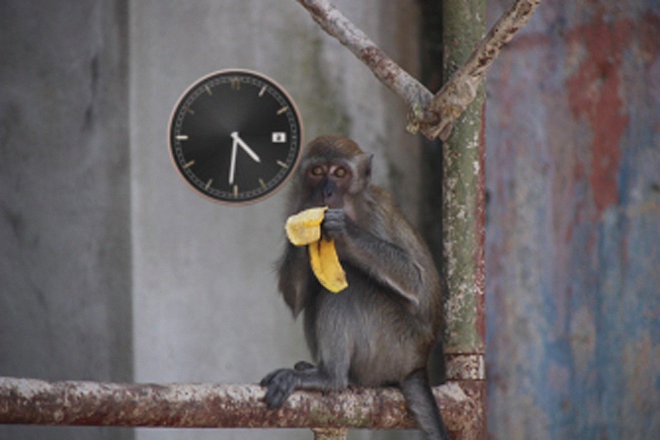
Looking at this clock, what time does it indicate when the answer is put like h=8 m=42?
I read h=4 m=31
